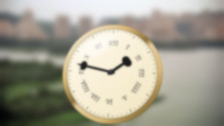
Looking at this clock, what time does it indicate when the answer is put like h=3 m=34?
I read h=1 m=47
